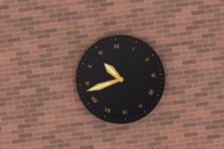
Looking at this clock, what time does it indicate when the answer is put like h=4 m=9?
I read h=10 m=43
